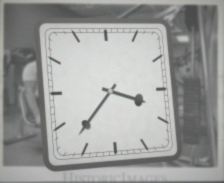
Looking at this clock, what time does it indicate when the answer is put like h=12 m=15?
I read h=3 m=37
